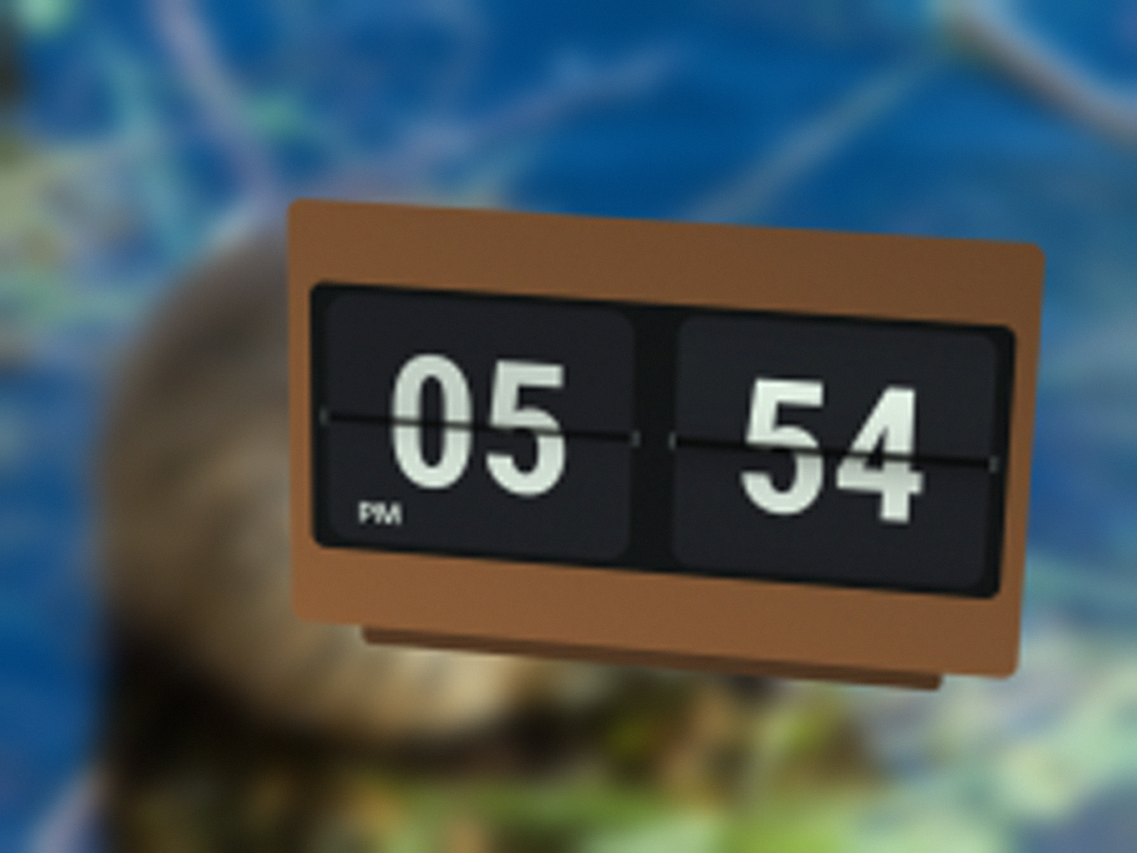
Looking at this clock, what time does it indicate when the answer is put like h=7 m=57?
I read h=5 m=54
